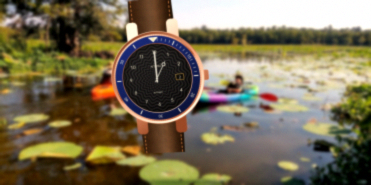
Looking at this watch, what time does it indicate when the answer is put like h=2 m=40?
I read h=1 m=0
